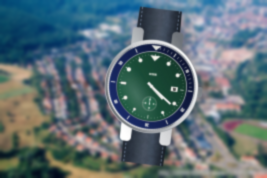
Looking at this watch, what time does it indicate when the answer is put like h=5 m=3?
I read h=4 m=21
